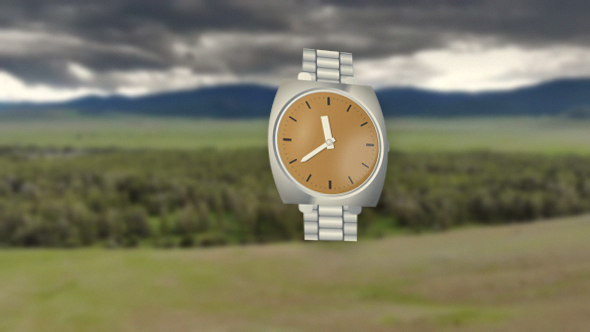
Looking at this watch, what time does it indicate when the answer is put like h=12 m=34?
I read h=11 m=39
